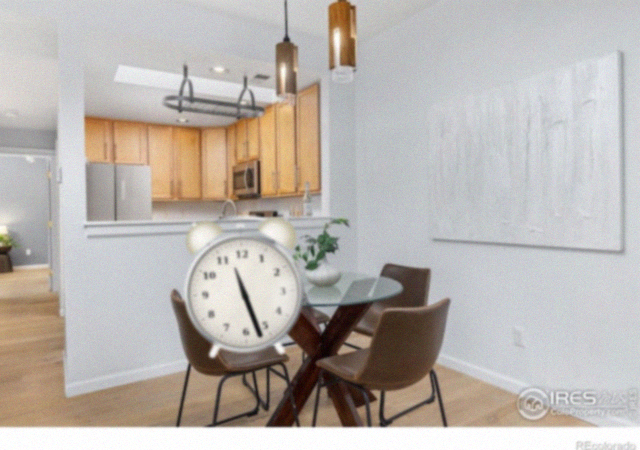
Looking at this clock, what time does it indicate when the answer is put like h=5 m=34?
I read h=11 m=27
